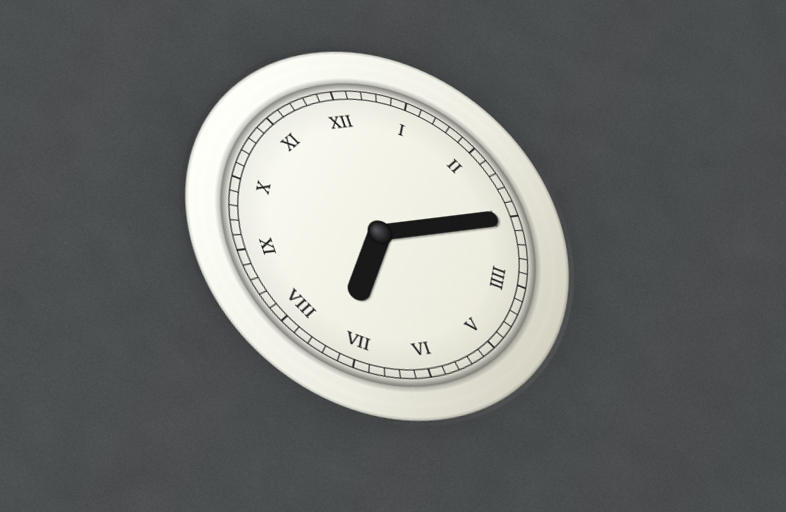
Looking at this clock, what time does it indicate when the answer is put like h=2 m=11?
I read h=7 m=15
